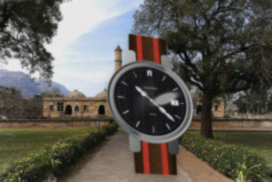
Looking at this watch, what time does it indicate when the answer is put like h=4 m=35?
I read h=10 m=22
